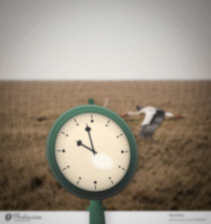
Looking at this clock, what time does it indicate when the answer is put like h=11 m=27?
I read h=9 m=58
